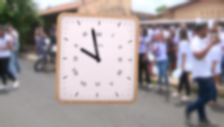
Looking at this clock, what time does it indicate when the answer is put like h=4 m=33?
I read h=9 m=58
